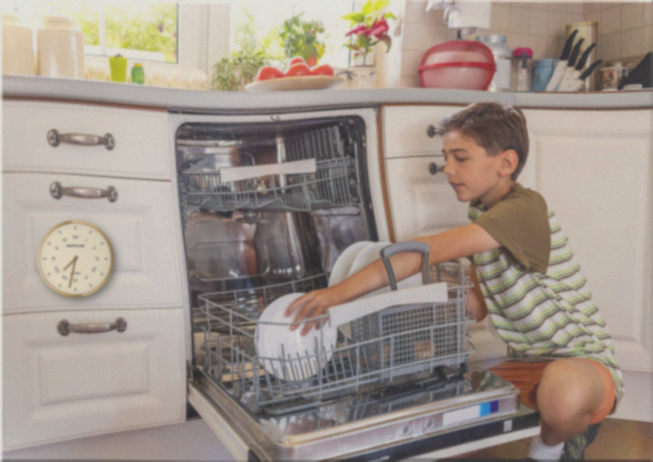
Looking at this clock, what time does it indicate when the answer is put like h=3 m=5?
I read h=7 m=32
